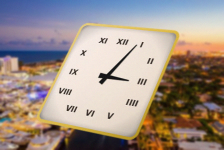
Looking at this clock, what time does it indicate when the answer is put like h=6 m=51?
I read h=3 m=4
